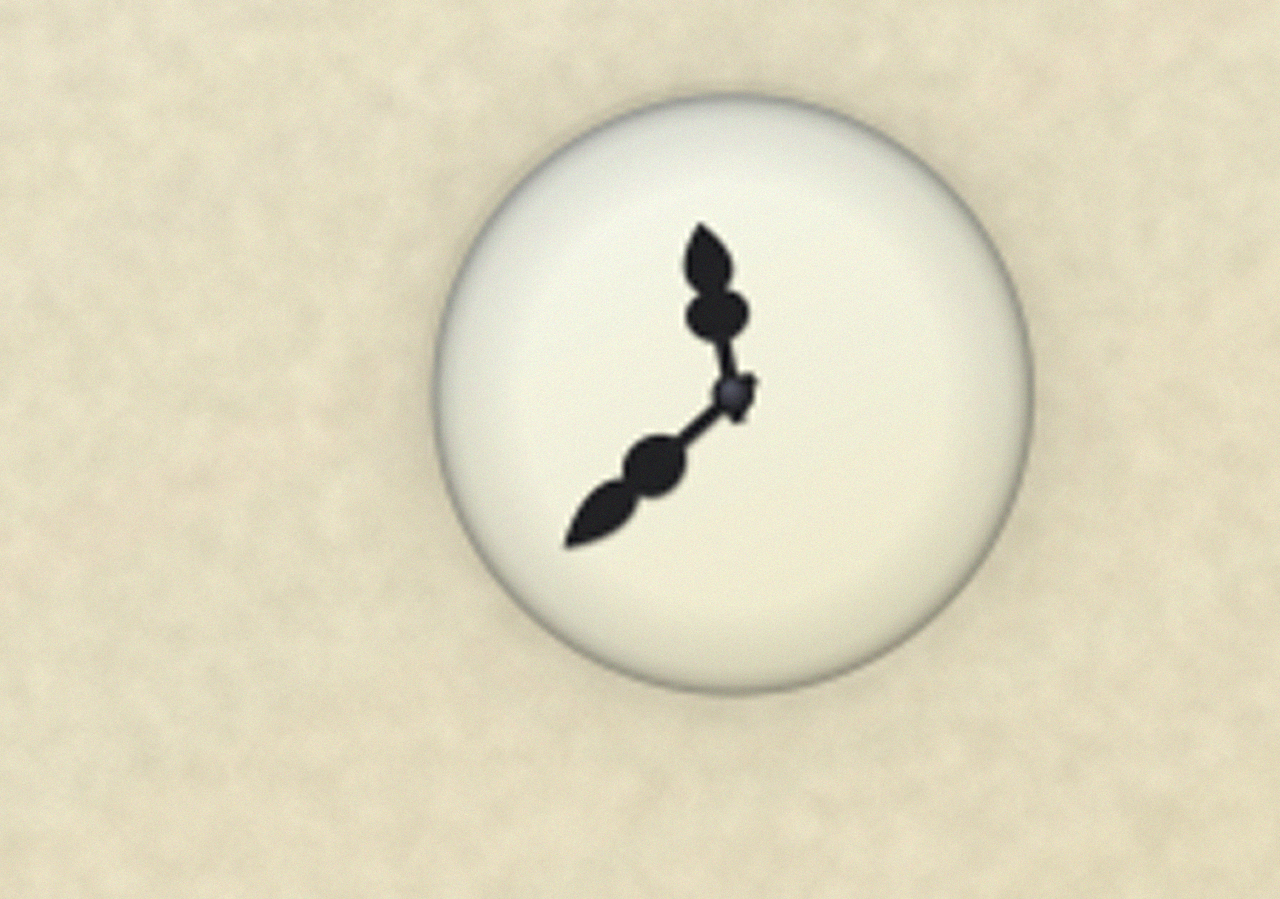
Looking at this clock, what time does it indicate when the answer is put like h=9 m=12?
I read h=11 m=38
